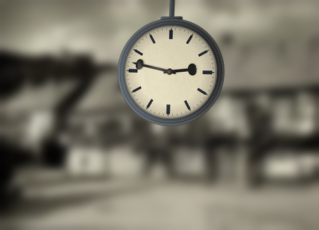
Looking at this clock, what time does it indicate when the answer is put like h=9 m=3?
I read h=2 m=47
